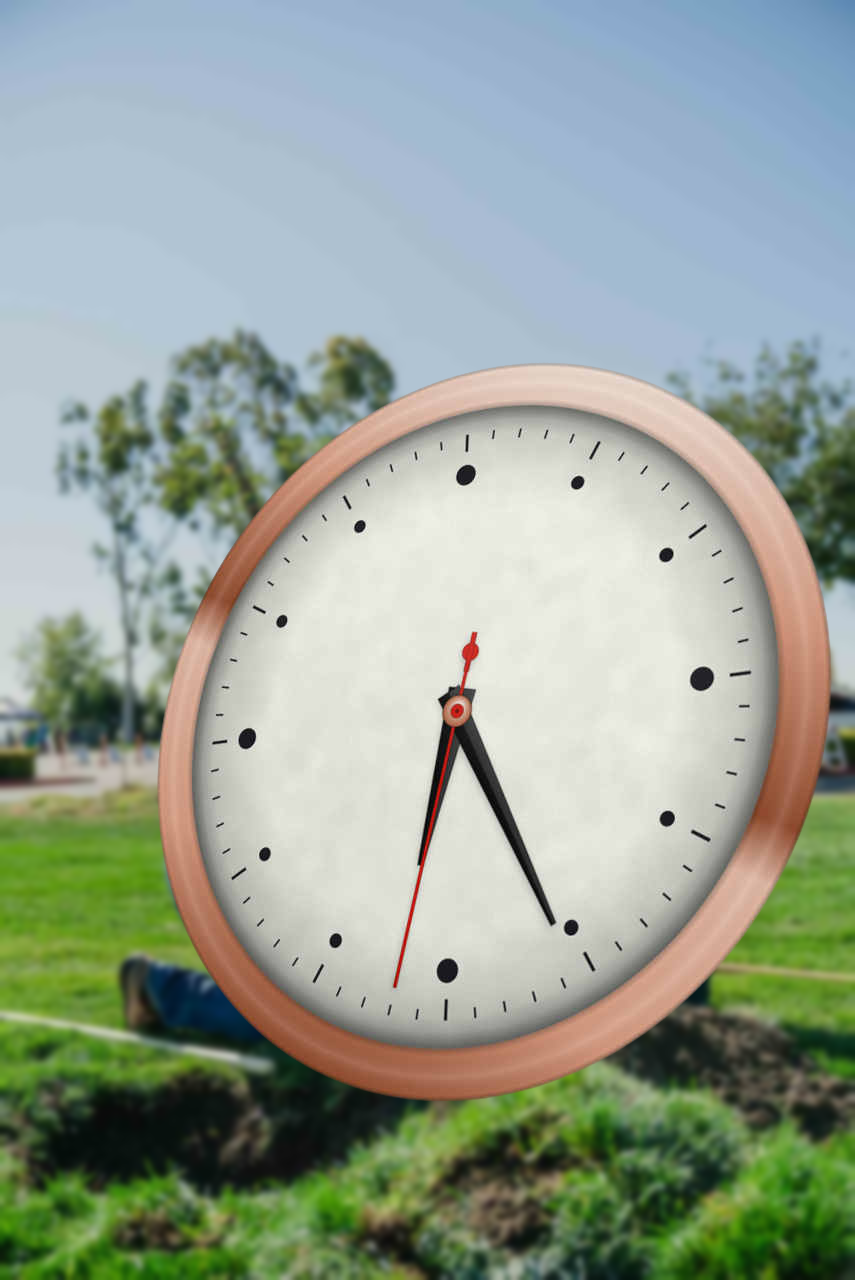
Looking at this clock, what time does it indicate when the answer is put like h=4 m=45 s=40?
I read h=6 m=25 s=32
